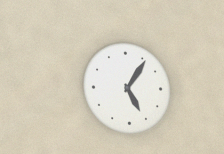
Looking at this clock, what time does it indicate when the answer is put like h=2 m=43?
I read h=5 m=6
